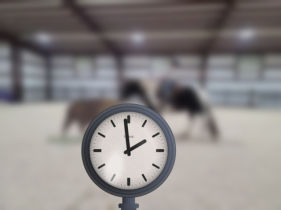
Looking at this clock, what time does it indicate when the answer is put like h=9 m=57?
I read h=1 m=59
